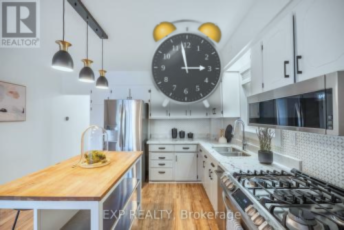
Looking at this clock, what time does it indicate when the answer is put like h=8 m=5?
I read h=2 m=58
